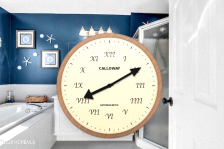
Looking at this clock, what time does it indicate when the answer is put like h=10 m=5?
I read h=8 m=10
